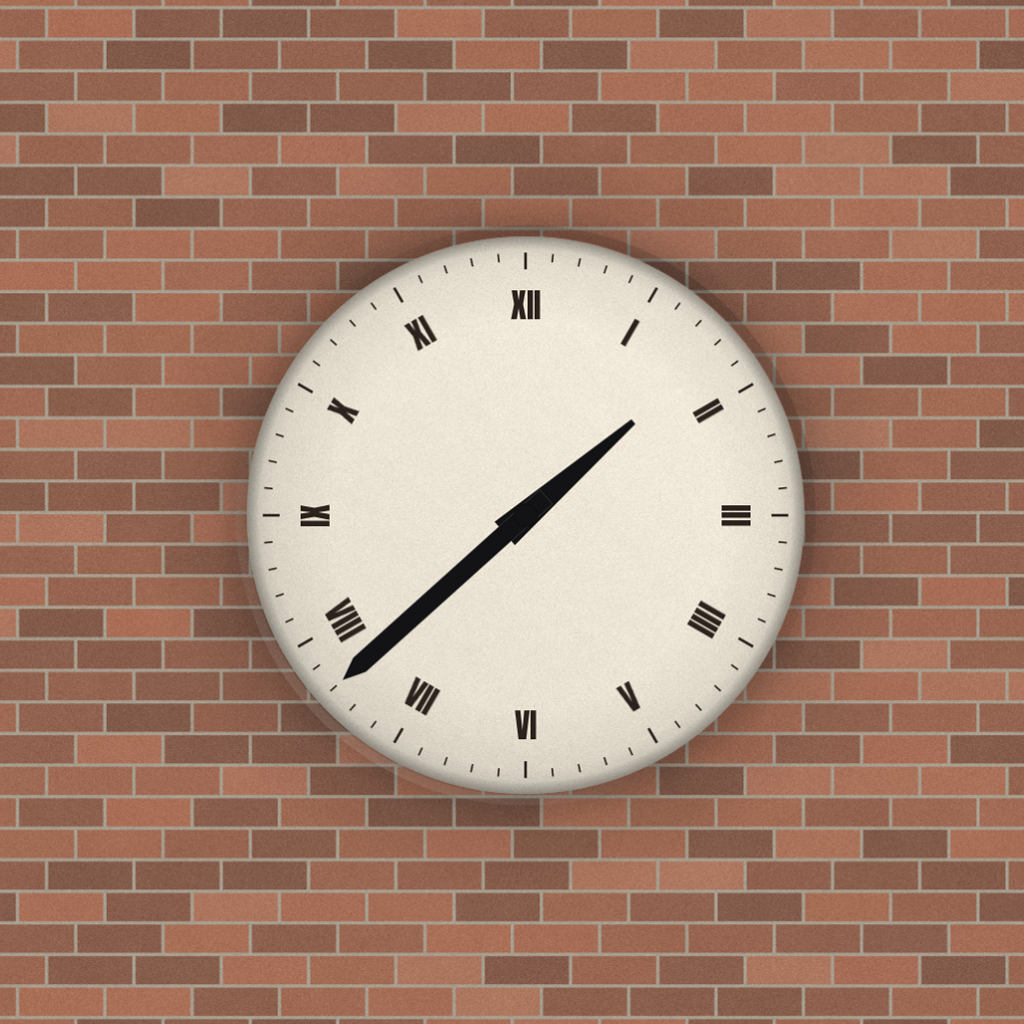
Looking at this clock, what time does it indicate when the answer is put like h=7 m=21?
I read h=1 m=38
